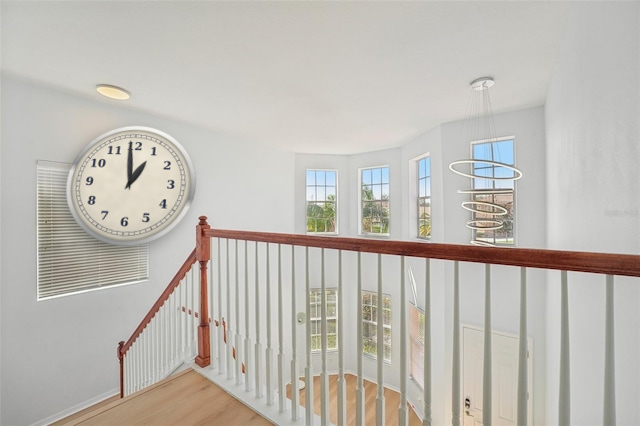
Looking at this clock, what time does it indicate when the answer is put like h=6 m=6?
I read h=12 m=59
